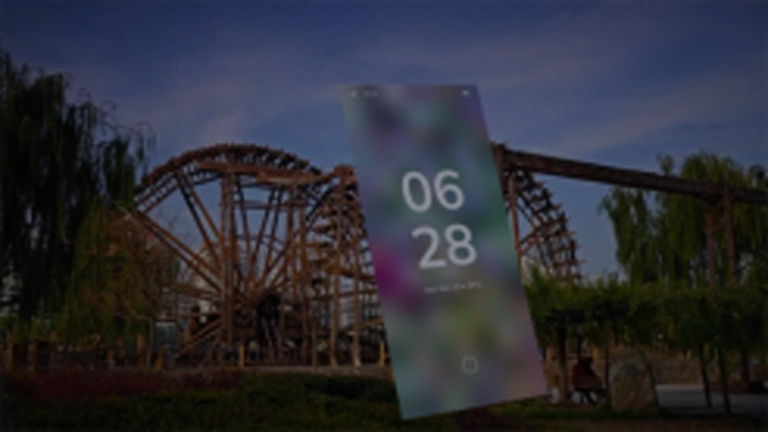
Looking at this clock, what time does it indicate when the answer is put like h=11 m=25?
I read h=6 m=28
